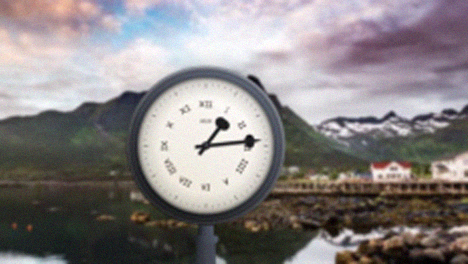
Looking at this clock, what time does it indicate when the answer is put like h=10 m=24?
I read h=1 m=14
